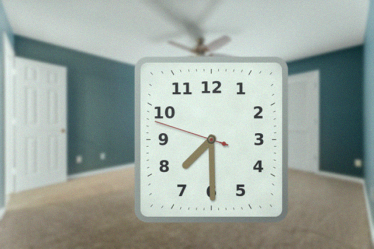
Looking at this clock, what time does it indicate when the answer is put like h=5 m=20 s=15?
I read h=7 m=29 s=48
